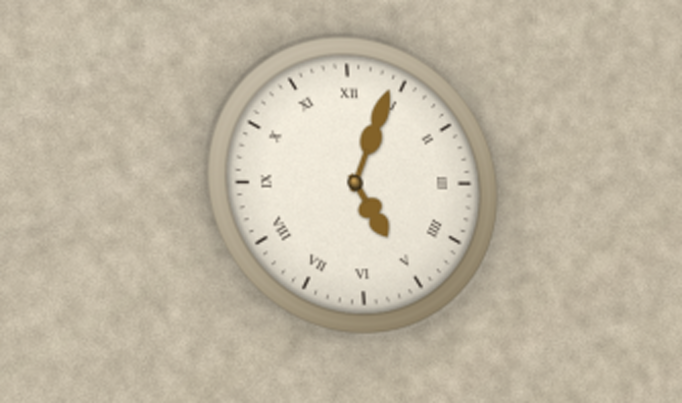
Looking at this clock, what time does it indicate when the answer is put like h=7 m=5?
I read h=5 m=4
